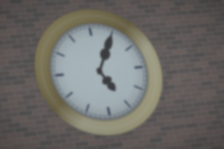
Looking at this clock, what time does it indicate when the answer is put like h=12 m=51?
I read h=5 m=5
